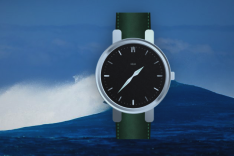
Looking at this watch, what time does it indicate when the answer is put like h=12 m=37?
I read h=1 m=37
